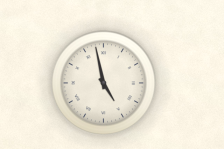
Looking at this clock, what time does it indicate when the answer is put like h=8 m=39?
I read h=4 m=58
